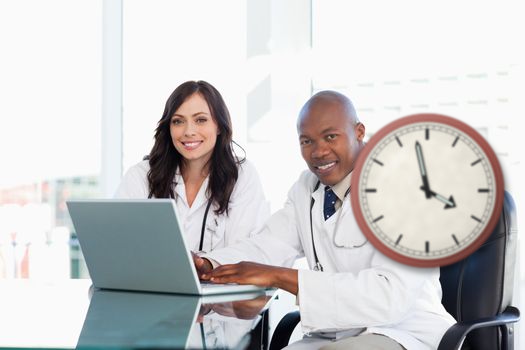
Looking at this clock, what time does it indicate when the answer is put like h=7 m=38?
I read h=3 m=58
